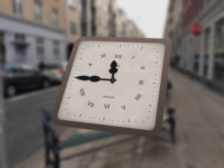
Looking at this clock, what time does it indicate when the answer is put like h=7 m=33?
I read h=11 m=45
